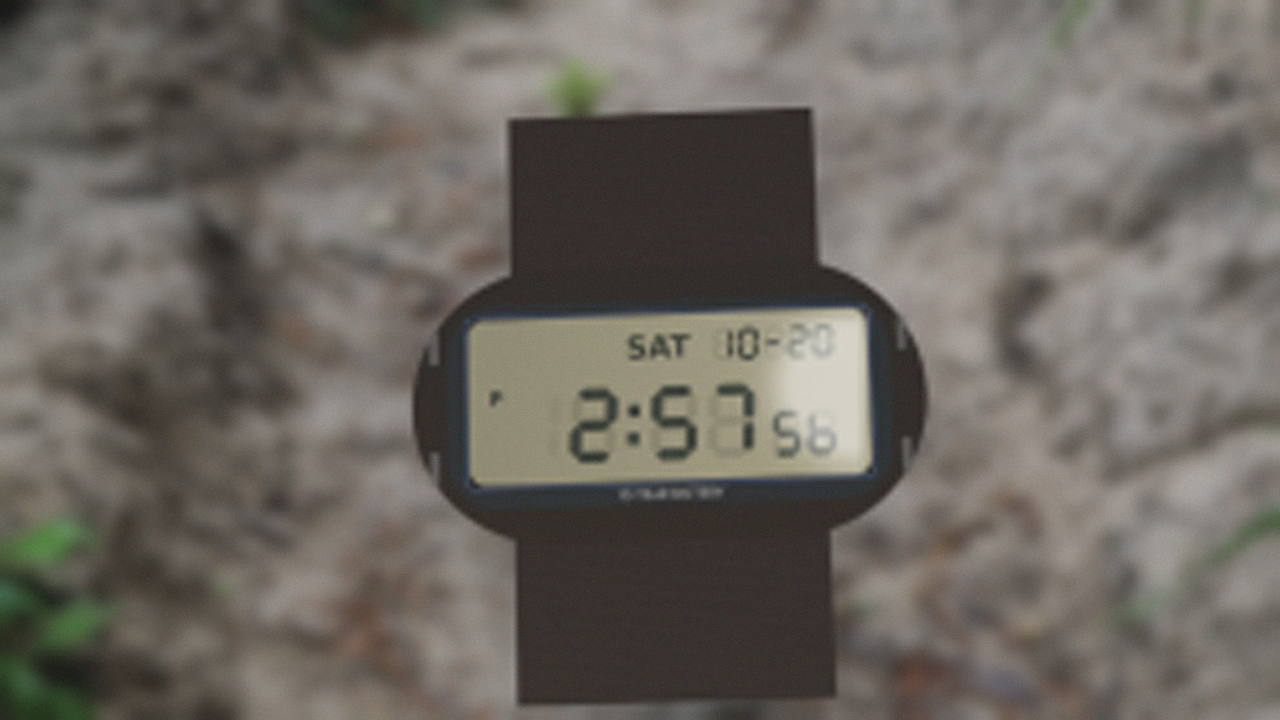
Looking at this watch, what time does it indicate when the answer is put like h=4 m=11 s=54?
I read h=2 m=57 s=56
